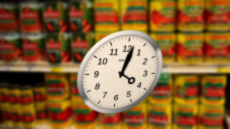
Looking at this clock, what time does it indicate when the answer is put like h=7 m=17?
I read h=4 m=2
